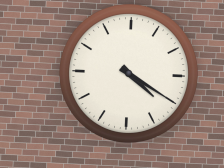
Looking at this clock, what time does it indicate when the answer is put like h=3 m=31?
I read h=4 m=20
